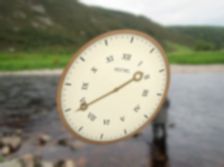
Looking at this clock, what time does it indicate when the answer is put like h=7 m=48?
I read h=1 m=39
